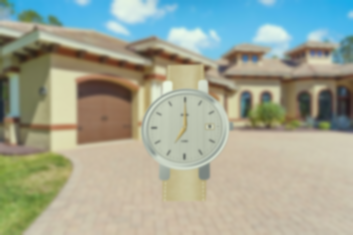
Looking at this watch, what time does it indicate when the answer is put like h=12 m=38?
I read h=7 m=0
